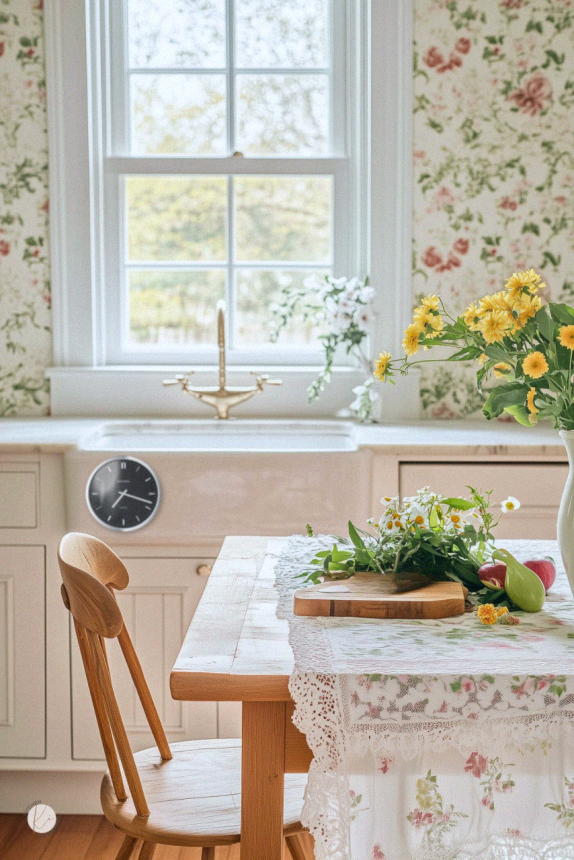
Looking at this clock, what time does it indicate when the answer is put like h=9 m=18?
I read h=7 m=18
